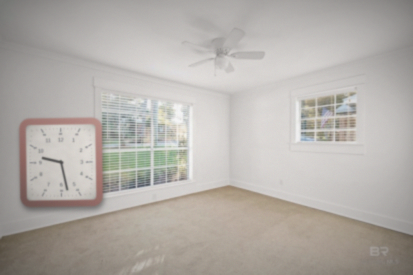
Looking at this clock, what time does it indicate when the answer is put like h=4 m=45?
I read h=9 m=28
